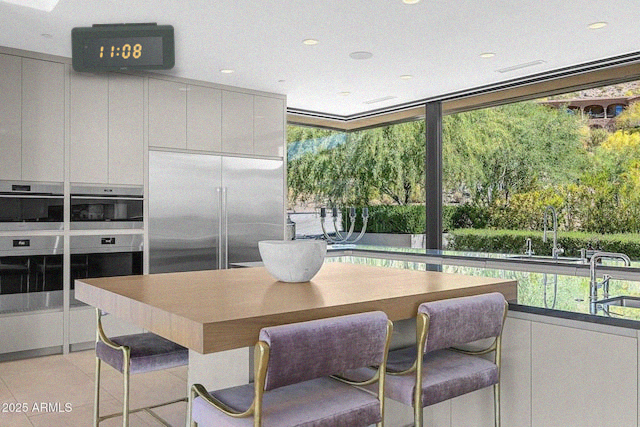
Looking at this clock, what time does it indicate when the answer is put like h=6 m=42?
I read h=11 m=8
